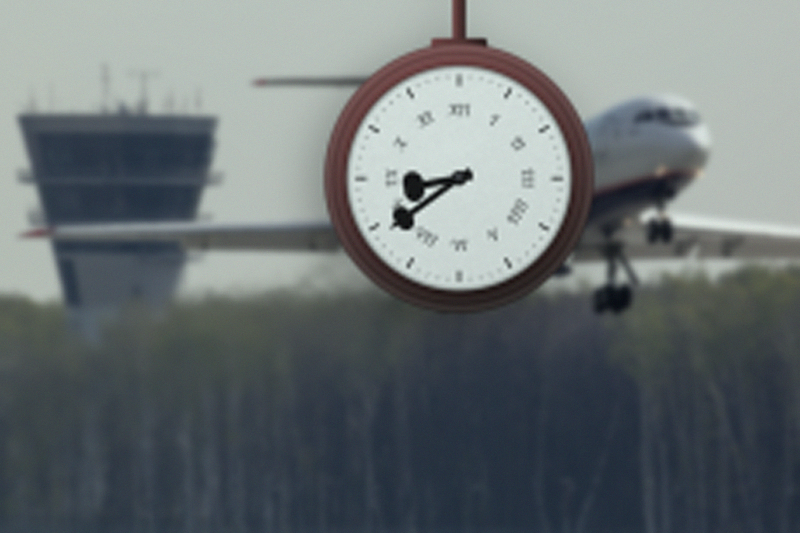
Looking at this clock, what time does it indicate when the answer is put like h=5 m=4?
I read h=8 m=39
